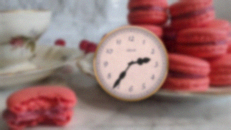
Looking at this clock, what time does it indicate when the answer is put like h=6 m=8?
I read h=2 m=36
